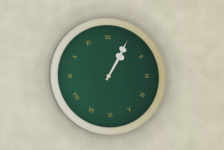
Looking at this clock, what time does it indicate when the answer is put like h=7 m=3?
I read h=1 m=5
